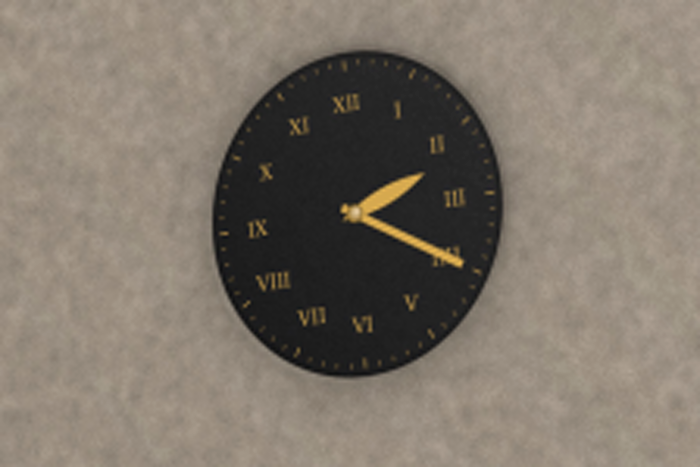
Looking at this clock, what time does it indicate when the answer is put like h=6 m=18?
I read h=2 m=20
